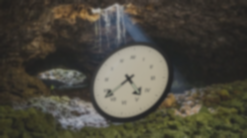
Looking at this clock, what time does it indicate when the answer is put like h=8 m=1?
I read h=4 m=38
